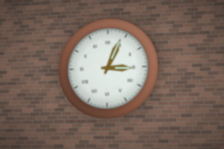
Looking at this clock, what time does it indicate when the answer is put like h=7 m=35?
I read h=3 m=4
